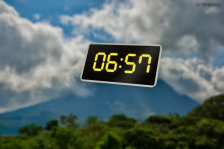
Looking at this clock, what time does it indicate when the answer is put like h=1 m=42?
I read h=6 m=57
